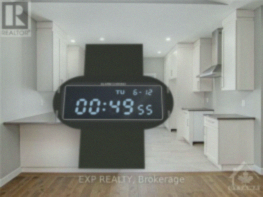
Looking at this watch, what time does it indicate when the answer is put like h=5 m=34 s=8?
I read h=0 m=49 s=55
